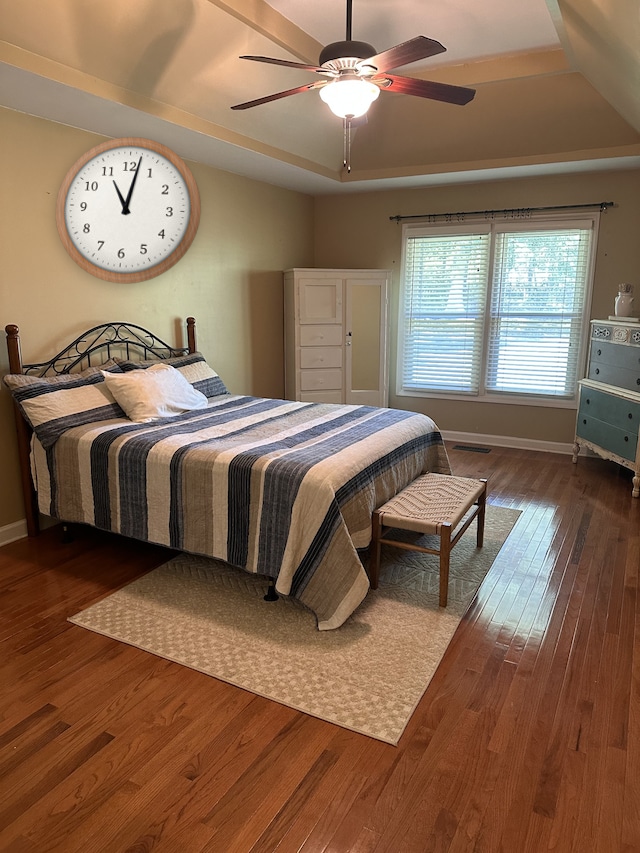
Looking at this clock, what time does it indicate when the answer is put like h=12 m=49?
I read h=11 m=2
